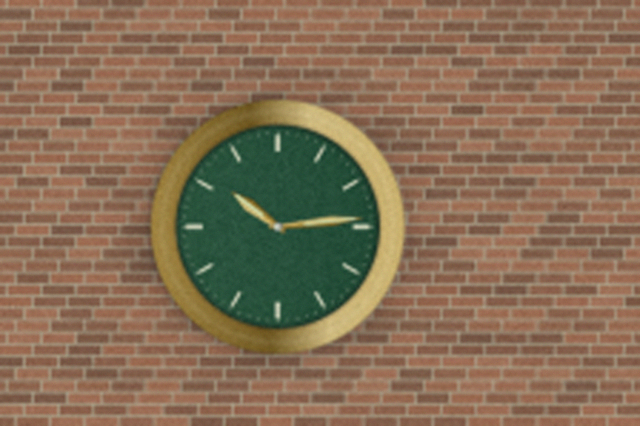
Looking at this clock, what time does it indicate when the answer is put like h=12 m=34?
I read h=10 m=14
